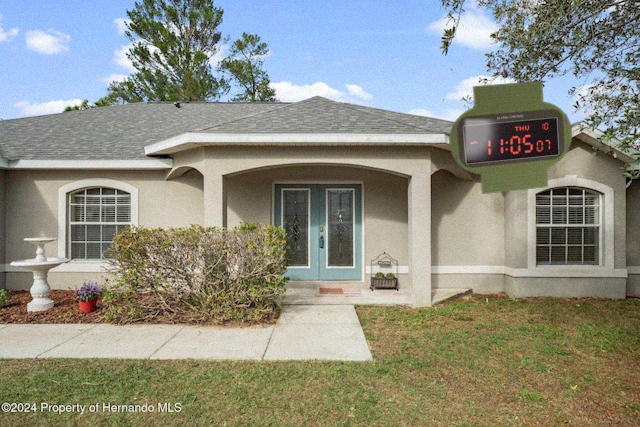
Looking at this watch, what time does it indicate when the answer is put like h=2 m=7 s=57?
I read h=11 m=5 s=7
